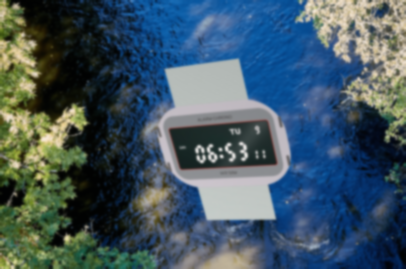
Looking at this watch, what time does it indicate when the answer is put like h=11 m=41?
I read h=6 m=53
